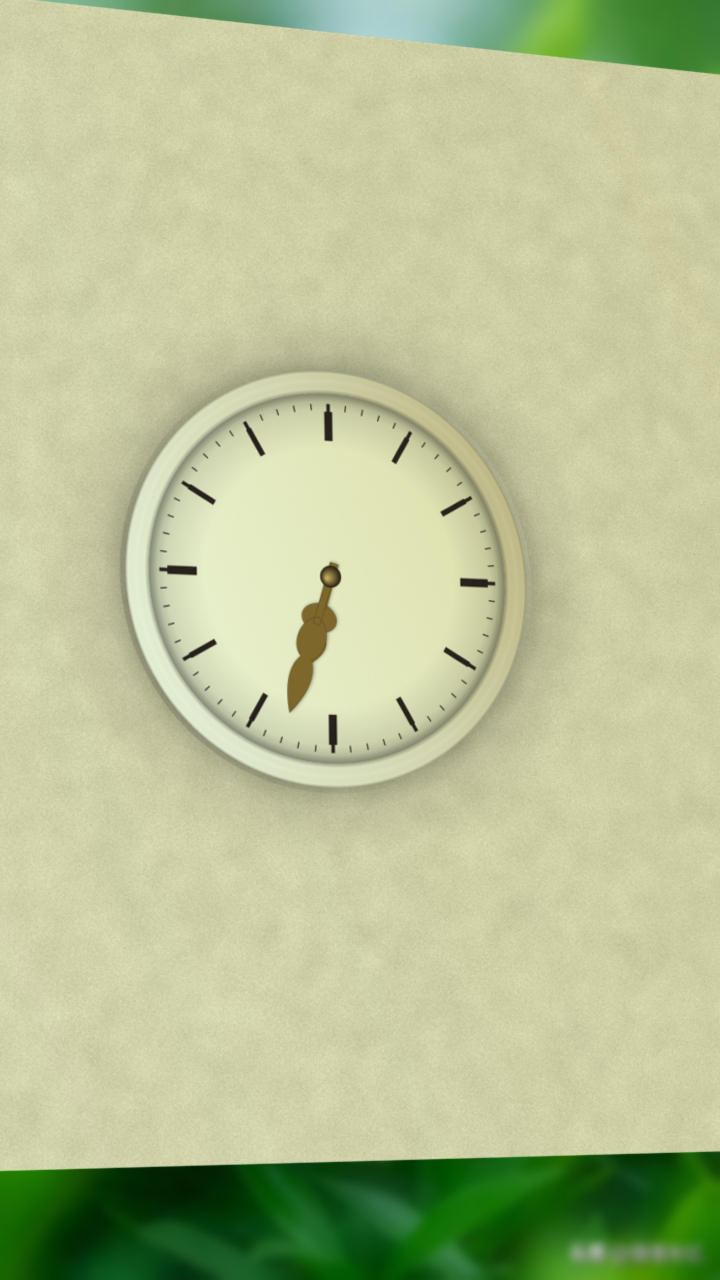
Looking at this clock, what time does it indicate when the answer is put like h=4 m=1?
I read h=6 m=33
